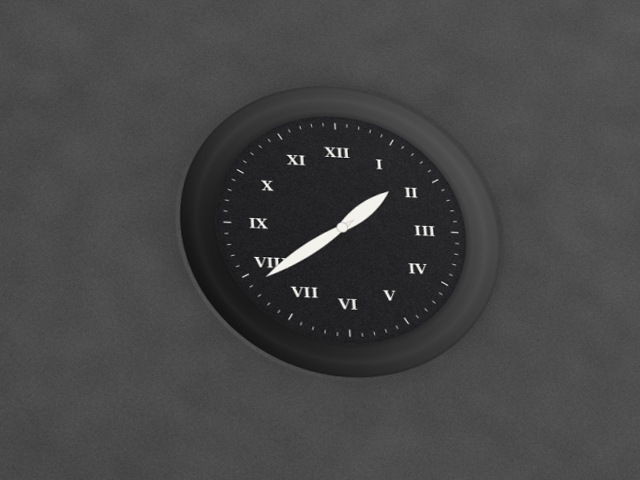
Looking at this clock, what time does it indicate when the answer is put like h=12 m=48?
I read h=1 m=39
